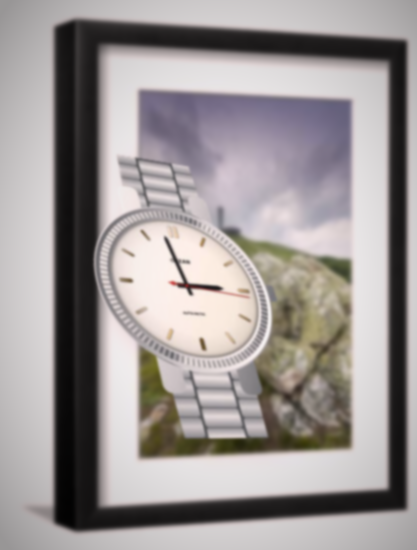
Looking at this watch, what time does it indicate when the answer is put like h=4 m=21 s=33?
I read h=2 m=58 s=16
